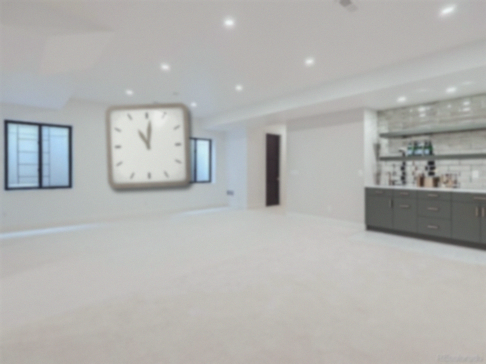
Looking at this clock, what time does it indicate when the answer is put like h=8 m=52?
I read h=11 m=1
